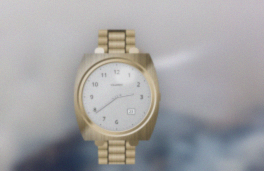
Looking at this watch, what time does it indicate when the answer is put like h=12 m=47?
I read h=2 m=39
